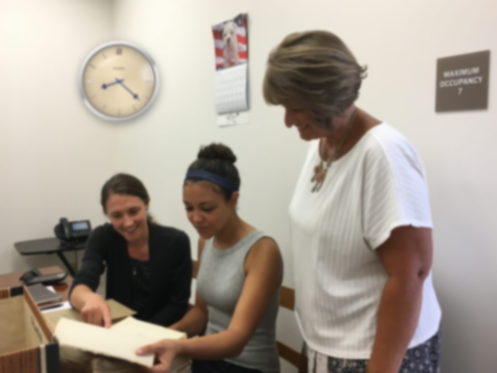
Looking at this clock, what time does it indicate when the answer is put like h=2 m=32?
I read h=8 m=22
